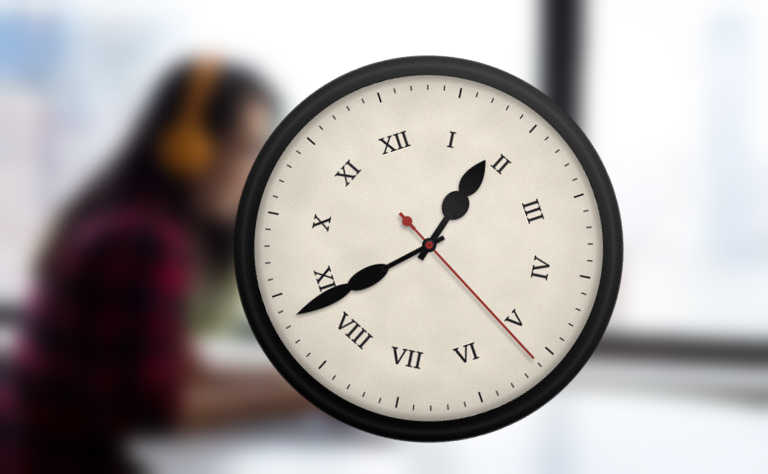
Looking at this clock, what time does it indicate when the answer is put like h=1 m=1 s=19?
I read h=1 m=43 s=26
